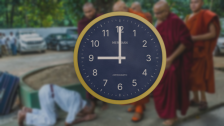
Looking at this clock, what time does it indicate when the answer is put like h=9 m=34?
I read h=9 m=0
